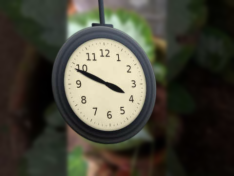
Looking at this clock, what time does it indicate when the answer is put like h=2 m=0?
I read h=3 m=49
